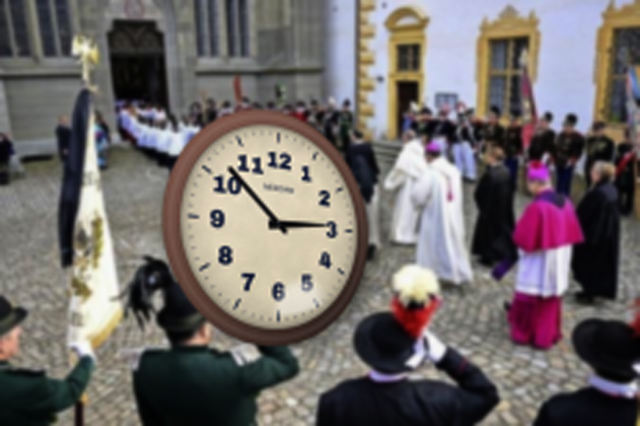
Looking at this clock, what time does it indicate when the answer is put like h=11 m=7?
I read h=2 m=52
